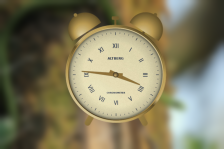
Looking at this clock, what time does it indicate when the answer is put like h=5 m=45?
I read h=3 m=46
